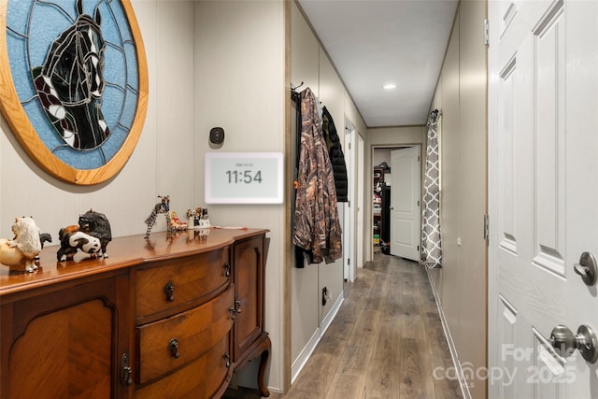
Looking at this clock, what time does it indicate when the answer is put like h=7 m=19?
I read h=11 m=54
